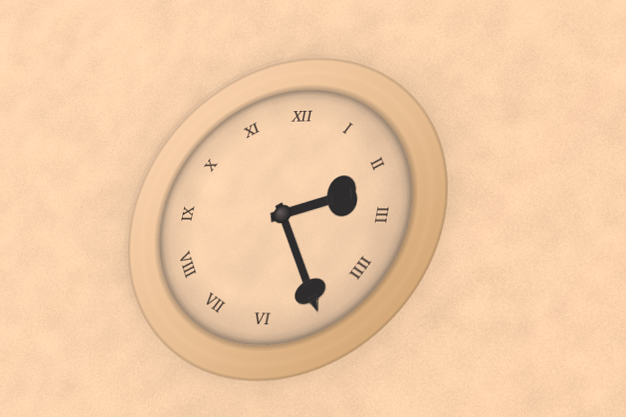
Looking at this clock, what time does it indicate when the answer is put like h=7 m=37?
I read h=2 m=25
